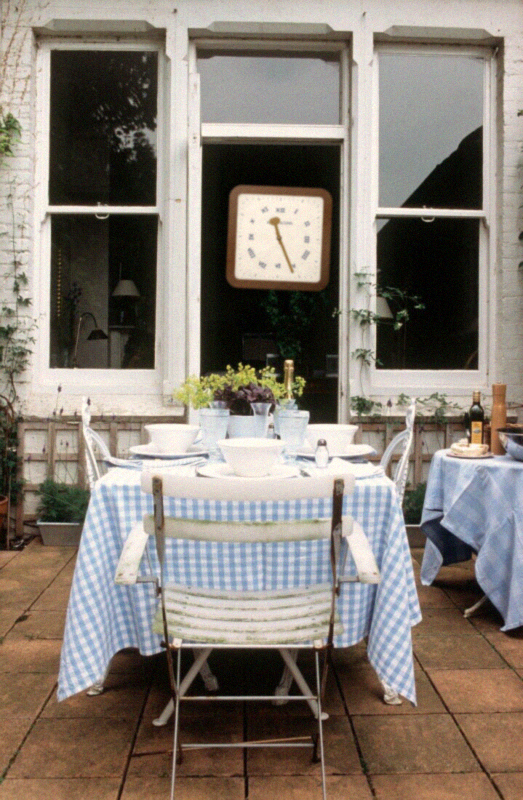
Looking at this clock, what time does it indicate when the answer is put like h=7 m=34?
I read h=11 m=26
